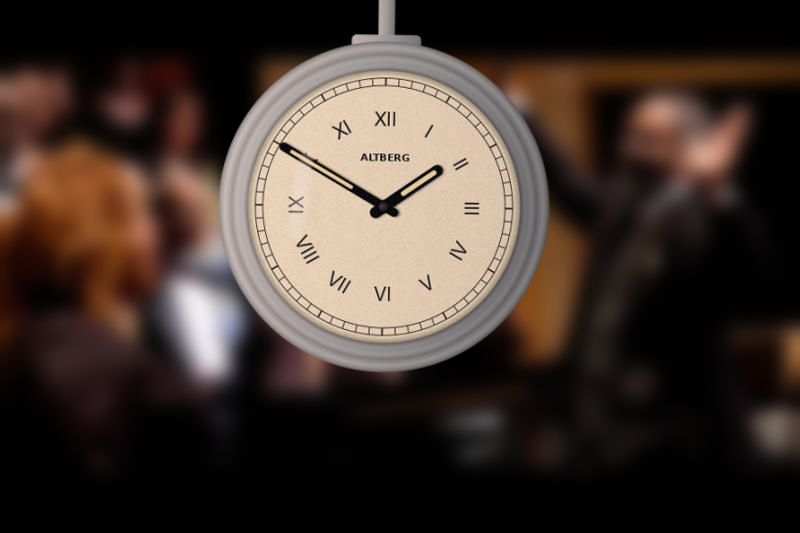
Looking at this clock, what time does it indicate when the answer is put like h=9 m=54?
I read h=1 m=50
